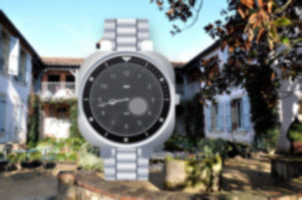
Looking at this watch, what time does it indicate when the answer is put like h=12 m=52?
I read h=8 m=43
